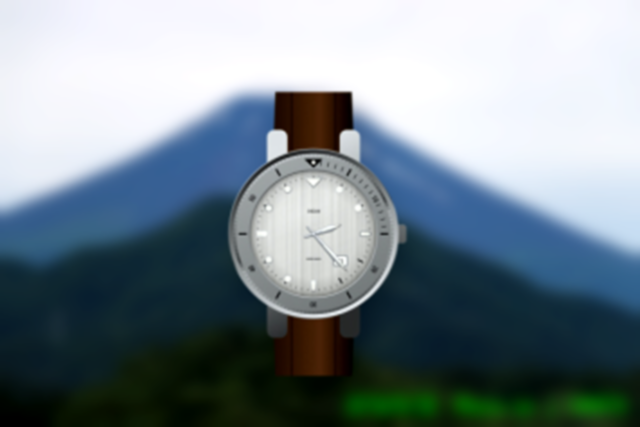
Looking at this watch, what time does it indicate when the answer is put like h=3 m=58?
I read h=2 m=23
